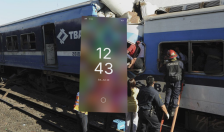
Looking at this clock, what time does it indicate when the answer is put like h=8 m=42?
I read h=12 m=43
